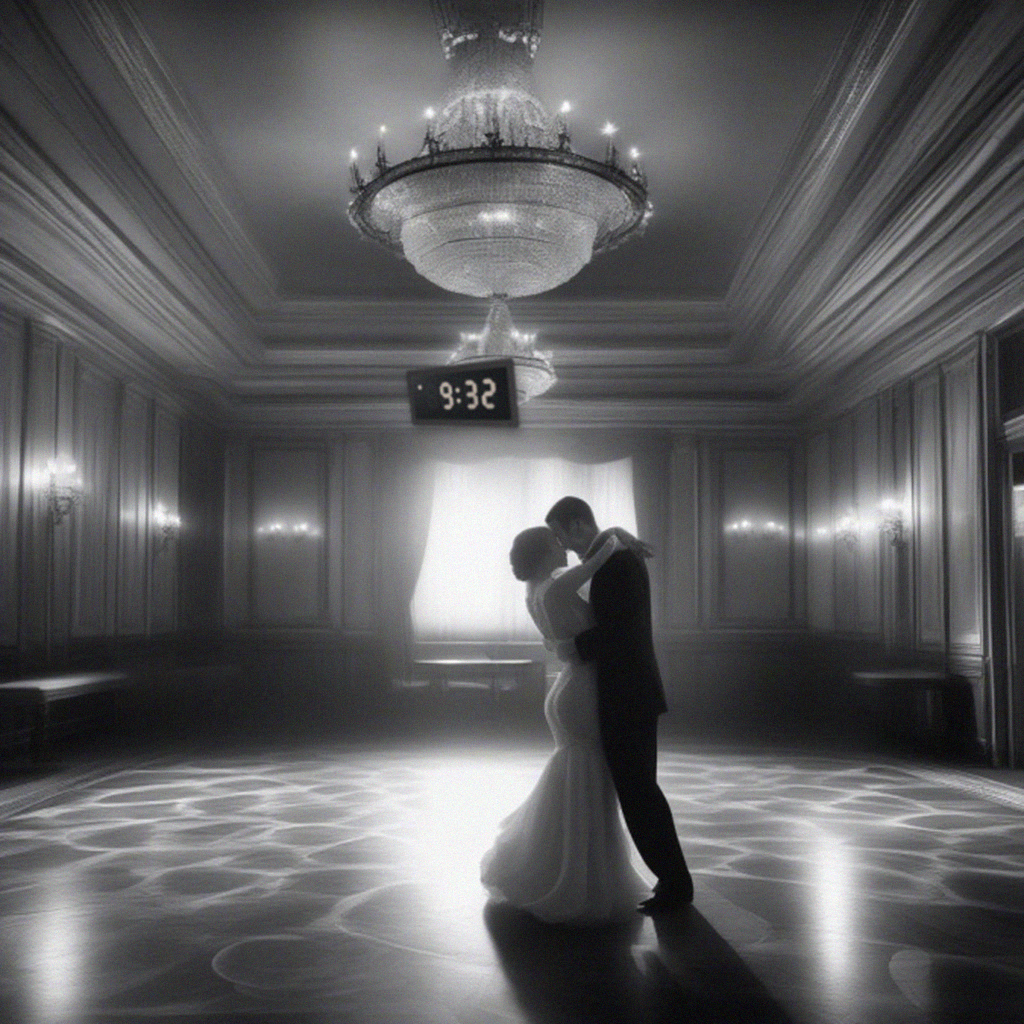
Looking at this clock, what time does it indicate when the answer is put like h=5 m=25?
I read h=9 m=32
